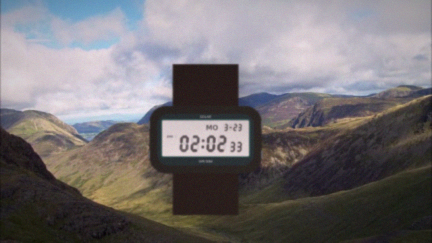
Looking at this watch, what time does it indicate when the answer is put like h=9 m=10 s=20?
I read h=2 m=2 s=33
